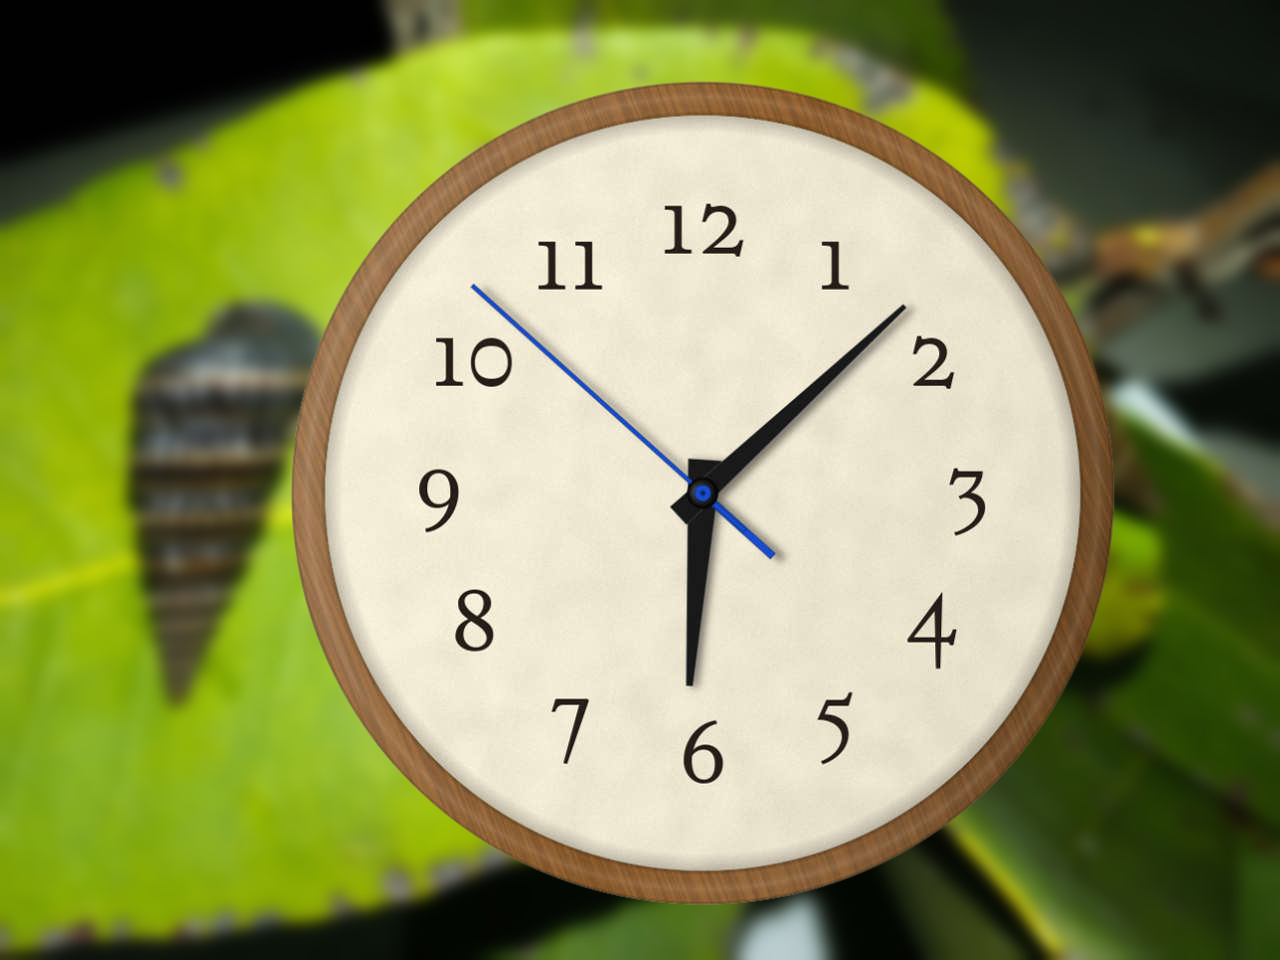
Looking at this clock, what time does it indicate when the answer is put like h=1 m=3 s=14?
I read h=6 m=7 s=52
